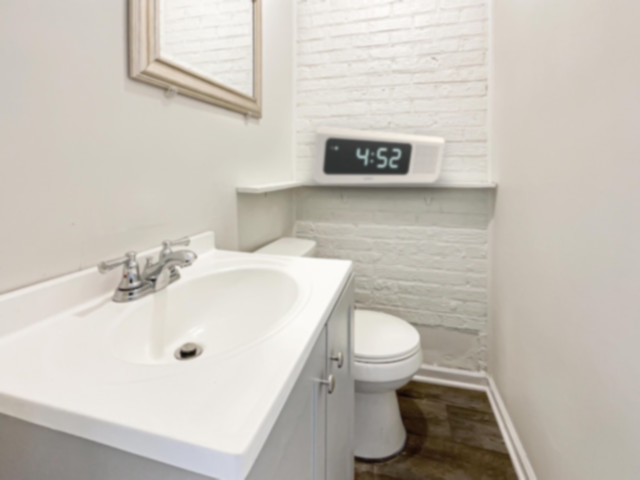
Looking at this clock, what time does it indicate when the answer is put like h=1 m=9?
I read h=4 m=52
